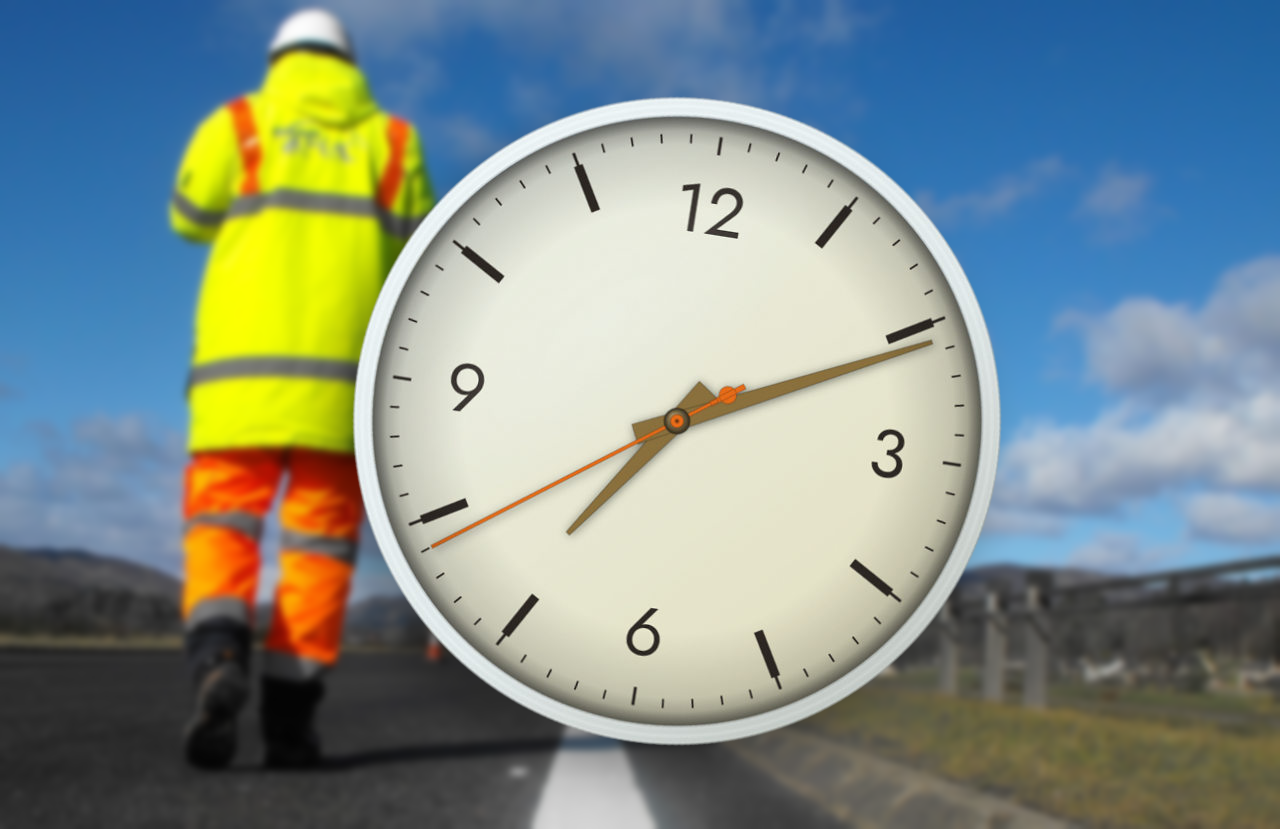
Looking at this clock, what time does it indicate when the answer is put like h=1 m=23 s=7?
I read h=7 m=10 s=39
